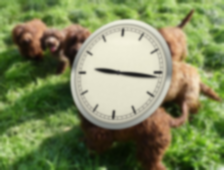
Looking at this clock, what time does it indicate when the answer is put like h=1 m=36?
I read h=9 m=16
